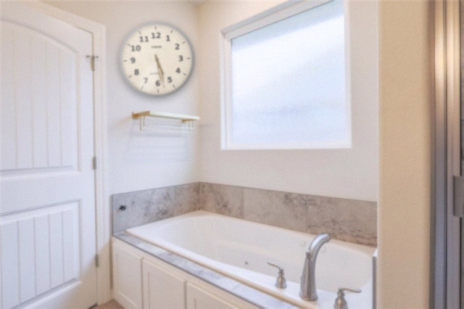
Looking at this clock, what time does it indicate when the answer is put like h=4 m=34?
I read h=5 m=28
